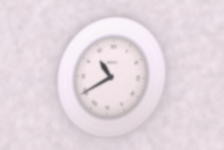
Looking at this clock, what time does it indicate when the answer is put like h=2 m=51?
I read h=10 m=40
